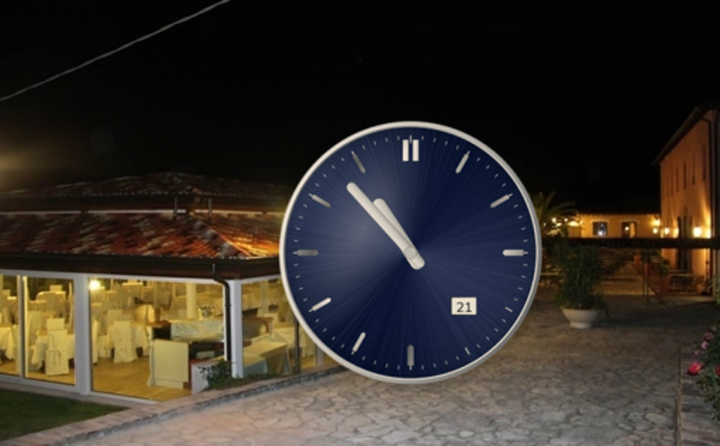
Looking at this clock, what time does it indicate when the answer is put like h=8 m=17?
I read h=10 m=53
